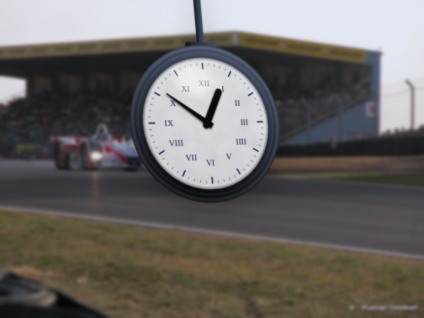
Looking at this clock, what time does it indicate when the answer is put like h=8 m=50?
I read h=12 m=51
